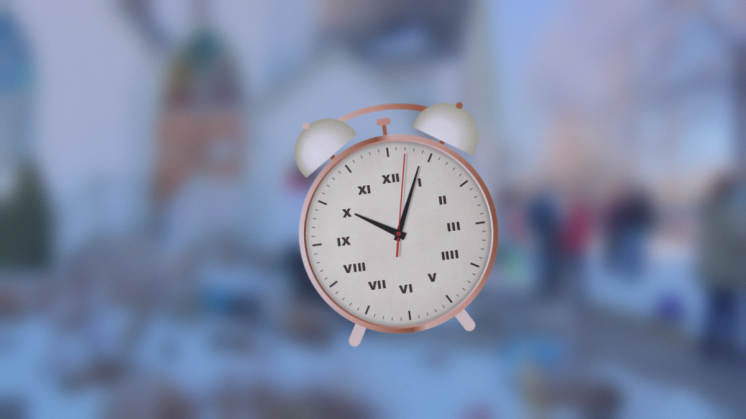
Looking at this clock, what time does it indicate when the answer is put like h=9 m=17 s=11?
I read h=10 m=4 s=2
